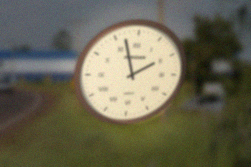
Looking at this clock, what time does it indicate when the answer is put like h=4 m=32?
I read h=1 m=57
